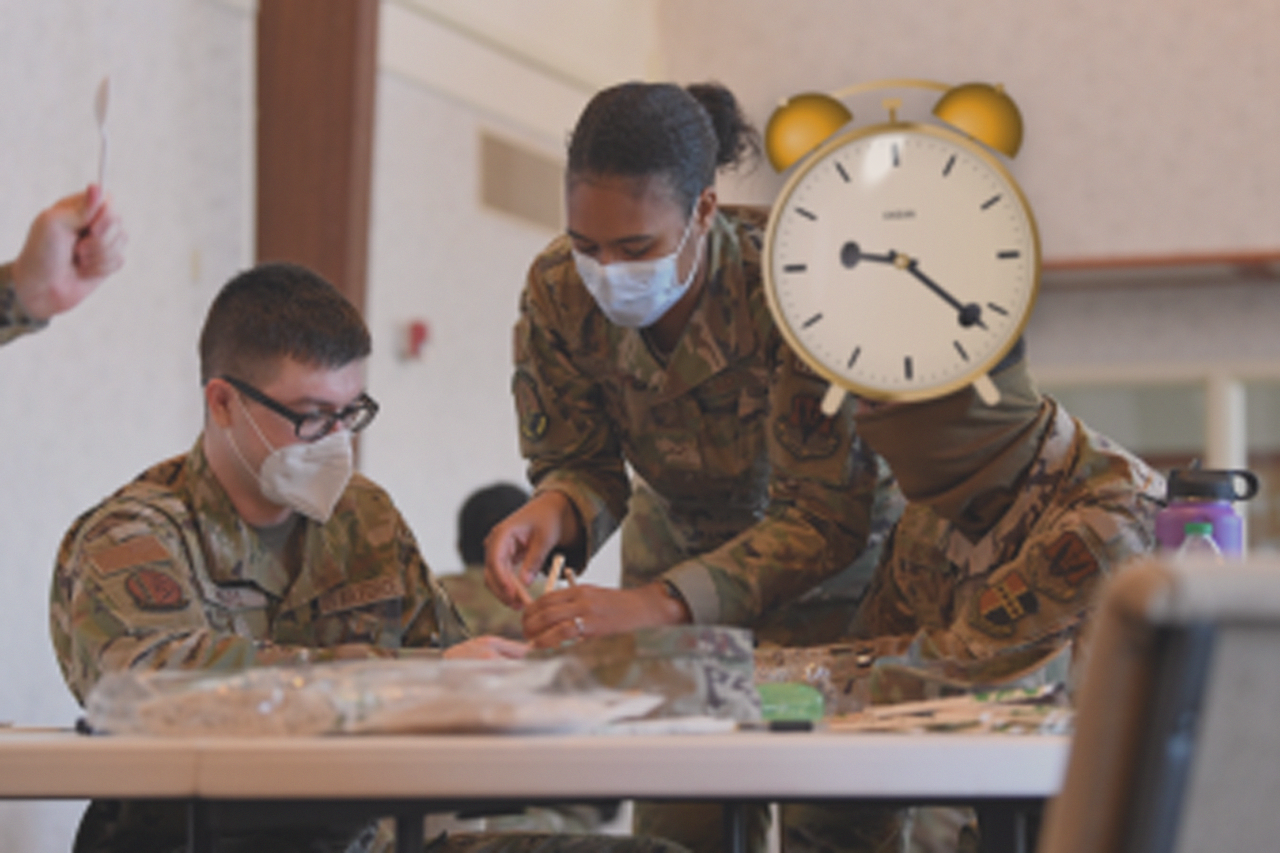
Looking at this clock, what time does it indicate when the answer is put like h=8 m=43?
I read h=9 m=22
